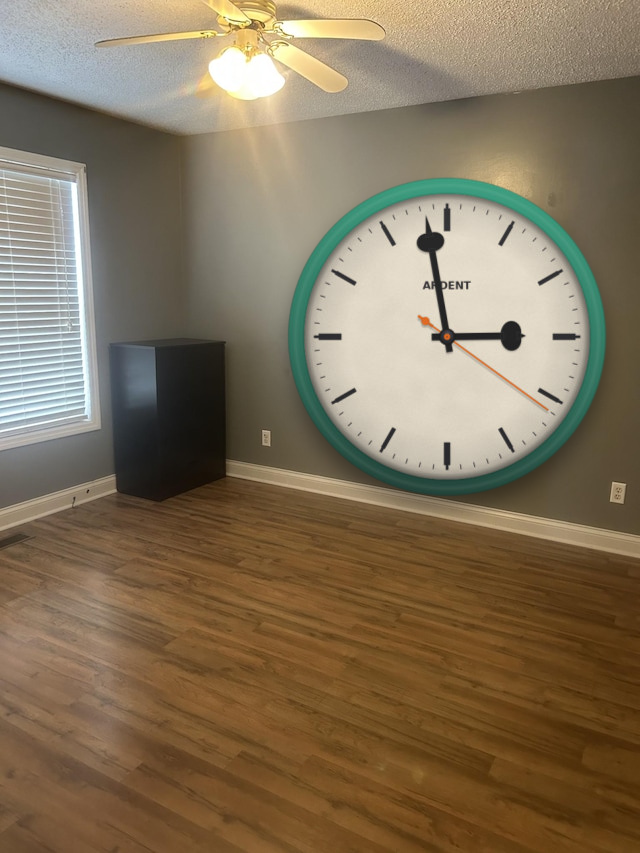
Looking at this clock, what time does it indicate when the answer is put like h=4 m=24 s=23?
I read h=2 m=58 s=21
